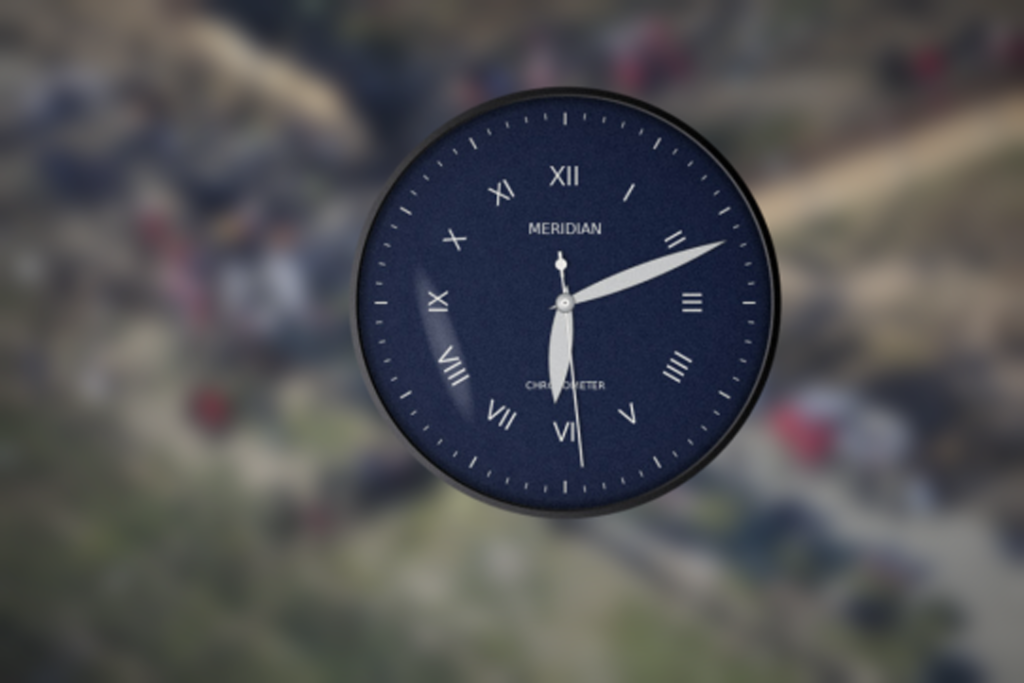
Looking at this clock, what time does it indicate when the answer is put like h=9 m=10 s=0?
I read h=6 m=11 s=29
